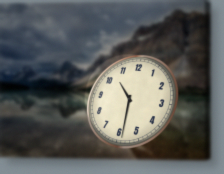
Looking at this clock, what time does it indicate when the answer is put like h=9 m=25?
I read h=10 m=29
